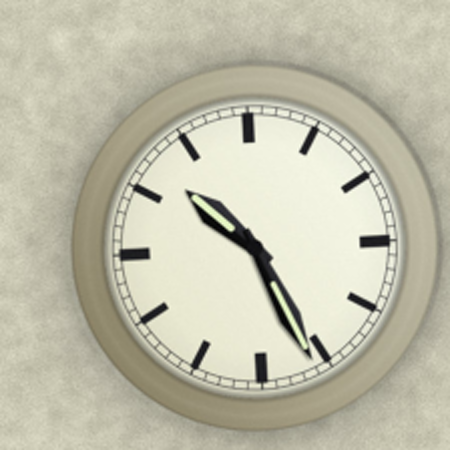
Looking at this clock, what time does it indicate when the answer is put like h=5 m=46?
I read h=10 m=26
